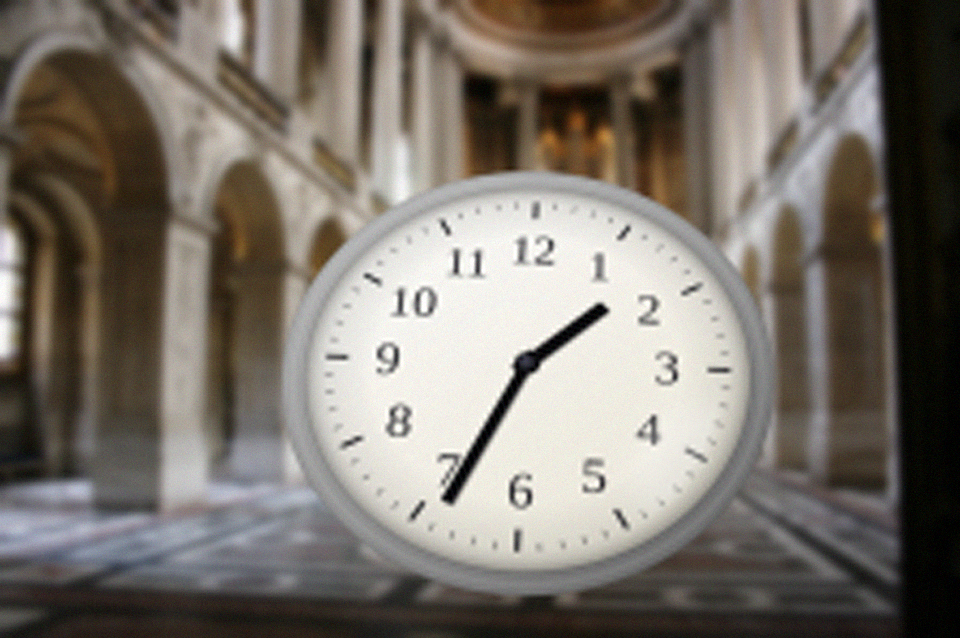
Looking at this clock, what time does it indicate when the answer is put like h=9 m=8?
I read h=1 m=34
